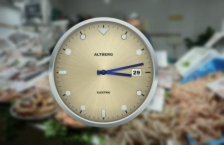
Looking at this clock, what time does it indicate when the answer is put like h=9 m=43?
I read h=3 m=13
